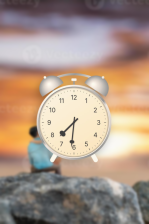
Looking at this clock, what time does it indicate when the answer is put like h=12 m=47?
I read h=7 m=31
